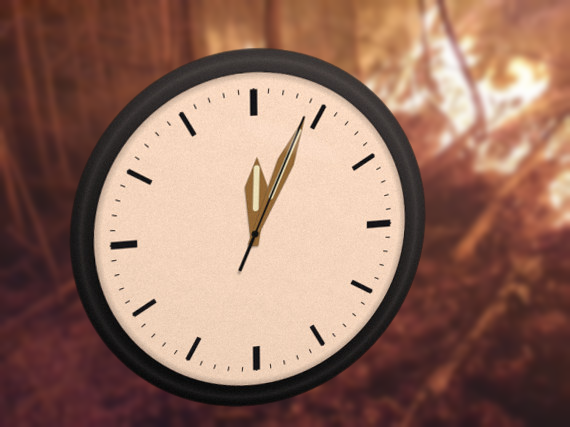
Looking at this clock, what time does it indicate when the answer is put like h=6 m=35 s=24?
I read h=12 m=4 s=4
